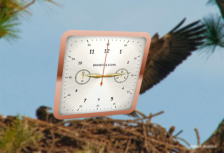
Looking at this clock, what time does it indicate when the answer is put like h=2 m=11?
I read h=9 m=14
